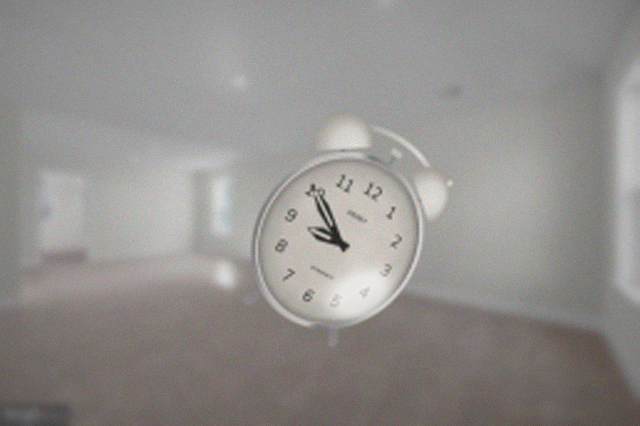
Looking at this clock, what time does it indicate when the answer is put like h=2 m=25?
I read h=8 m=50
